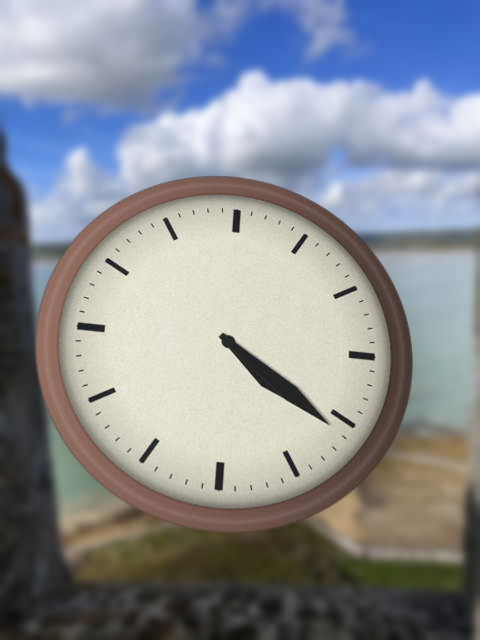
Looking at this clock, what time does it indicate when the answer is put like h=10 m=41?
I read h=4 m=21
